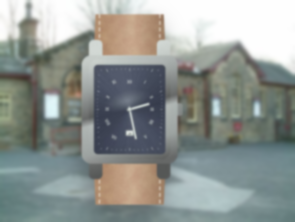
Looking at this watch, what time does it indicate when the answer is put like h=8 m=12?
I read h=2 m=28
